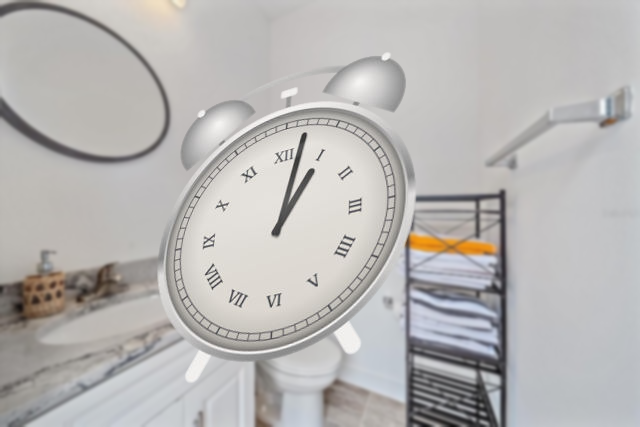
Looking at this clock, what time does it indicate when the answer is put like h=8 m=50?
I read h=1 m=2
